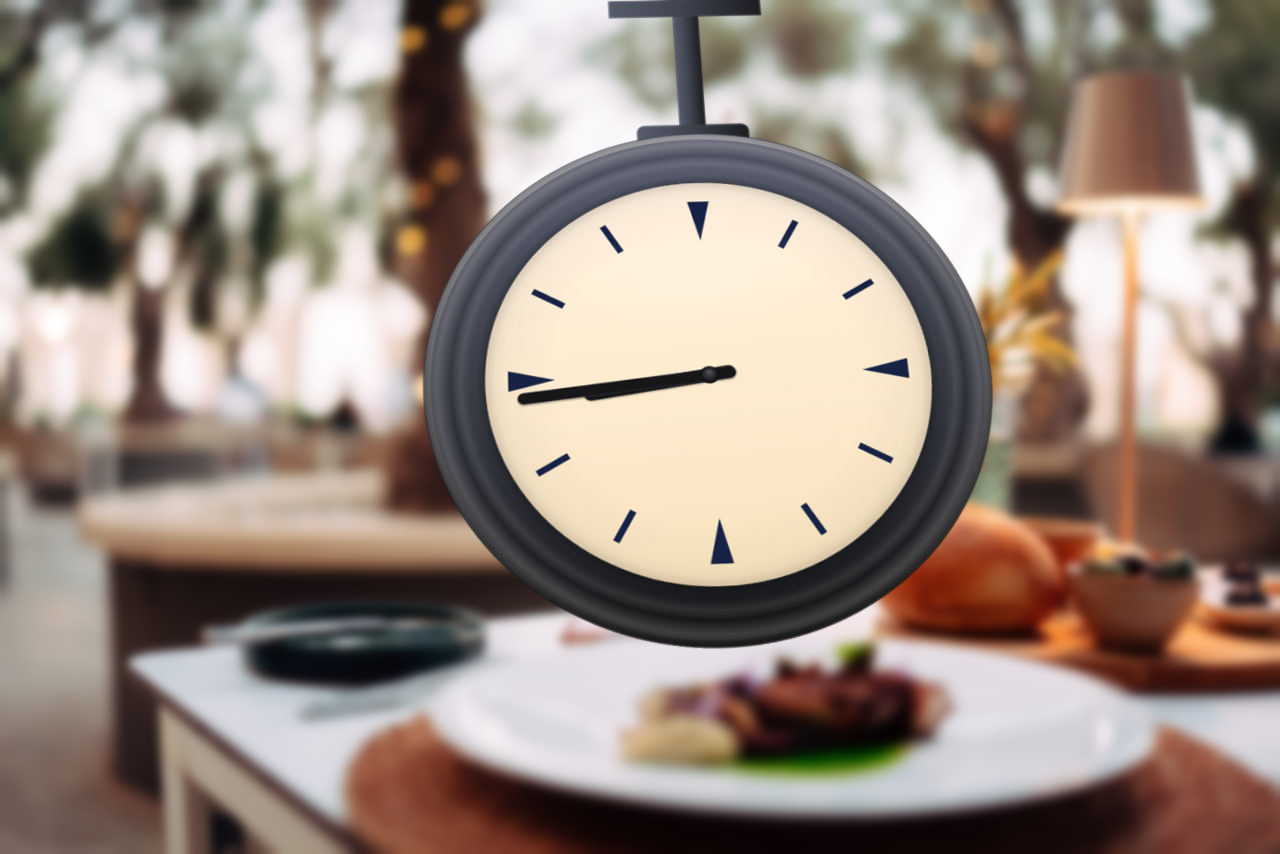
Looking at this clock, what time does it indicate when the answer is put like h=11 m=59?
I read h=8 m=44
